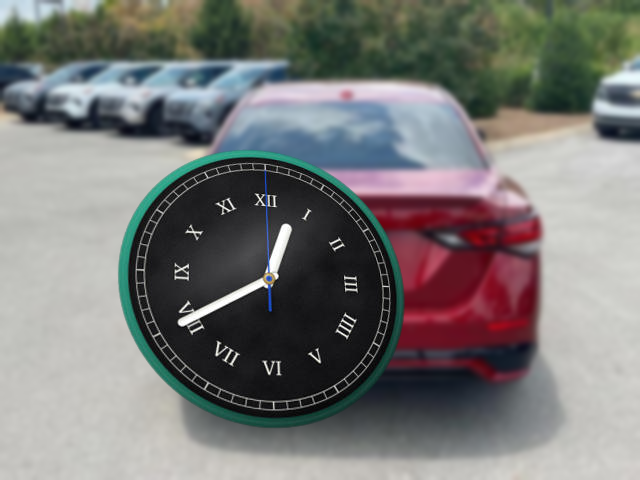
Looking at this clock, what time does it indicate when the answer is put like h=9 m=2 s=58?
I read h=12 m=40 s=0
